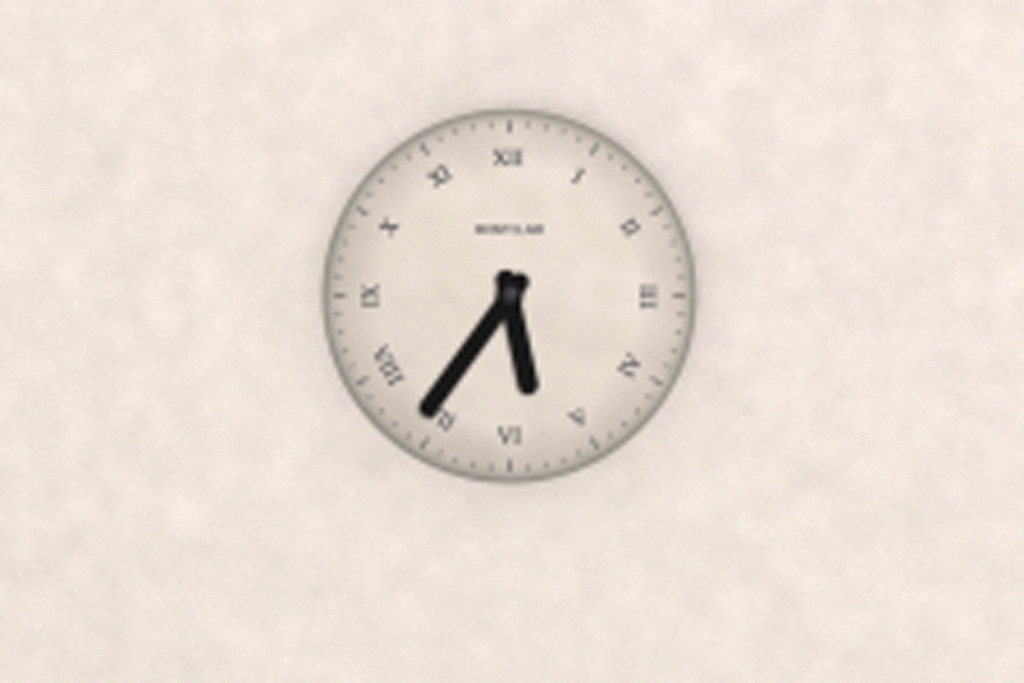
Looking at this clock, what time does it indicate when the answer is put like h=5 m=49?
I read h=5 m=36
